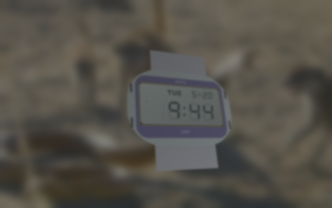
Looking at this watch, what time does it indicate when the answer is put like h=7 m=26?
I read h=9 m=44
